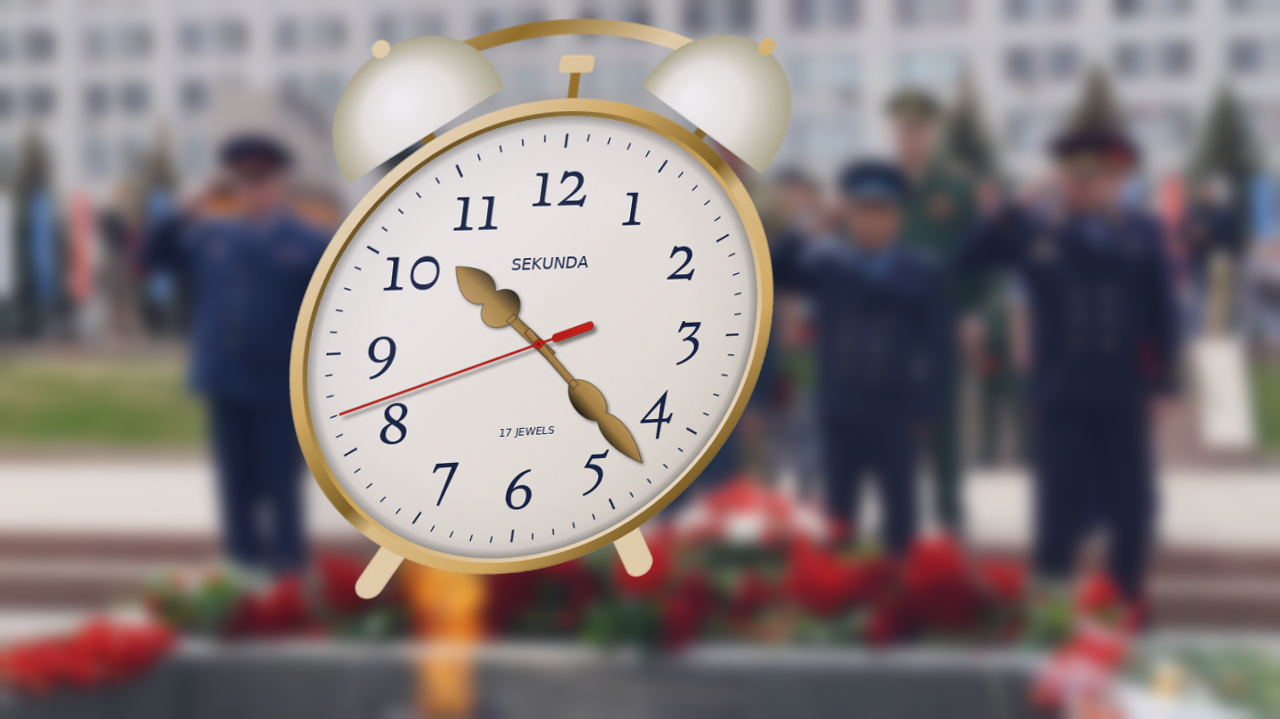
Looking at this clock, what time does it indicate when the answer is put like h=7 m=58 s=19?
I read h=10 m=22 s=42
